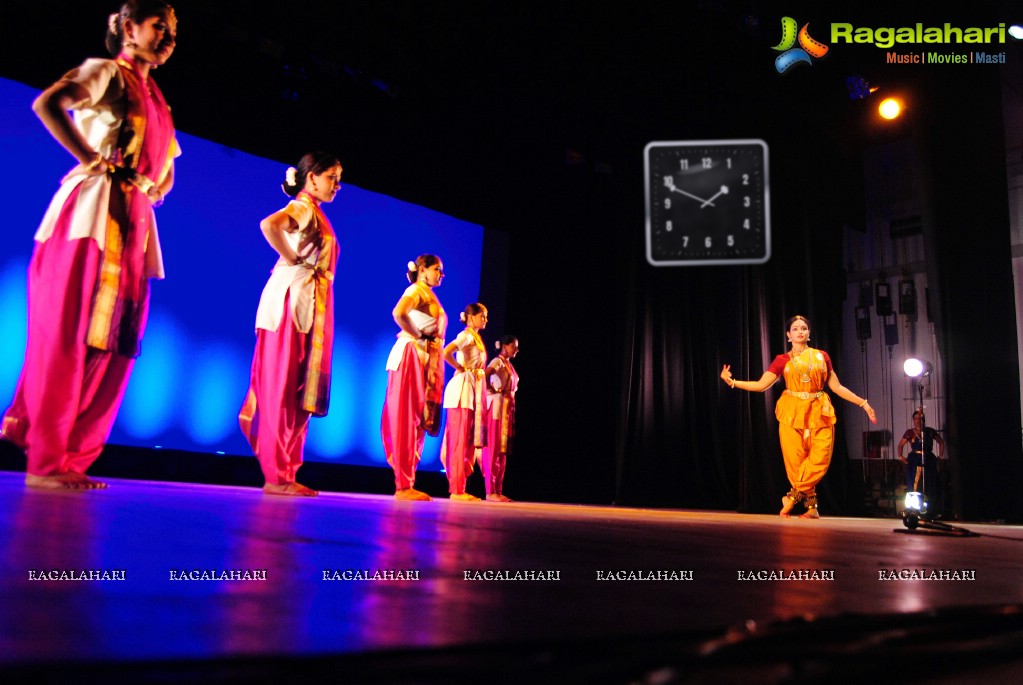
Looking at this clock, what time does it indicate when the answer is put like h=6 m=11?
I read h=1 m=49
